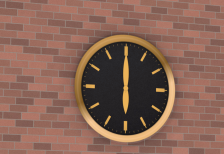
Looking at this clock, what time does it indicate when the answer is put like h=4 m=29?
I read h=6 m=0
